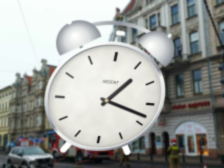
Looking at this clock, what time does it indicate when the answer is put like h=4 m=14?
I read h=1 m=18
